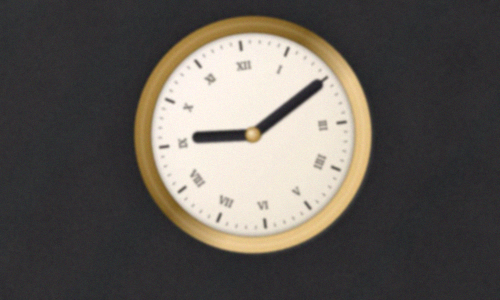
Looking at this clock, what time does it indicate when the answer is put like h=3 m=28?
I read h=9 m=10
